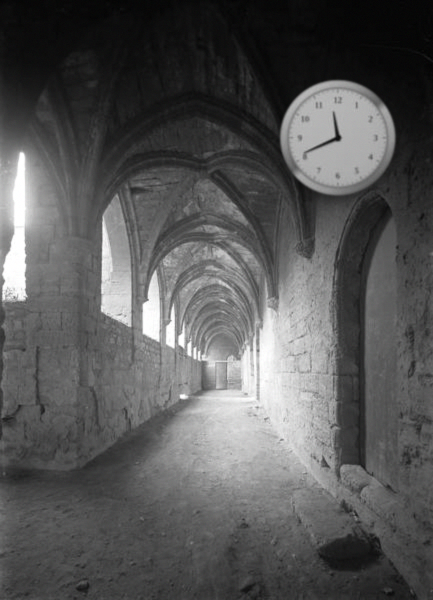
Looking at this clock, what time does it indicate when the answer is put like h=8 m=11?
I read h=11 m=41
